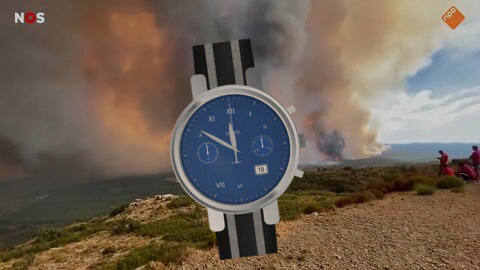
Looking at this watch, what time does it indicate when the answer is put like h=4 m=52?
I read h=11 m=51
